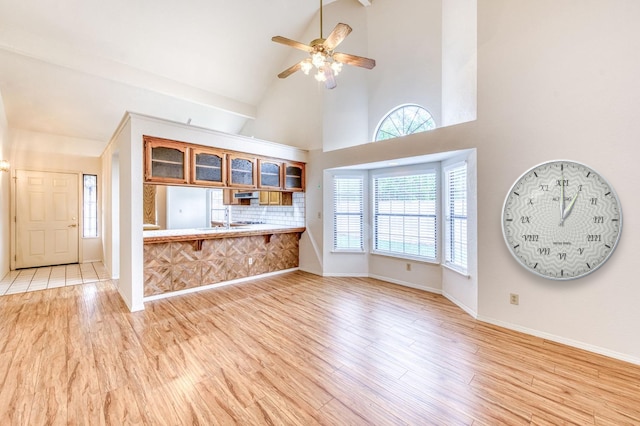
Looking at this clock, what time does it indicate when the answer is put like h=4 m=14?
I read h=1 m=0
